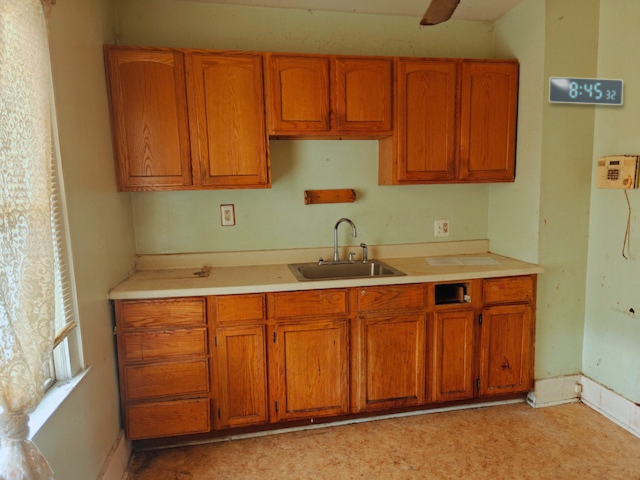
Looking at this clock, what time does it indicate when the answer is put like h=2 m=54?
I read h=8 m=45
